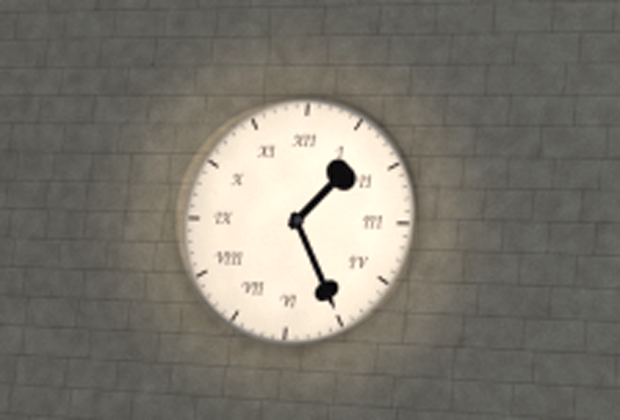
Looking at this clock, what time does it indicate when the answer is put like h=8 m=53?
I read h=1 m=25
